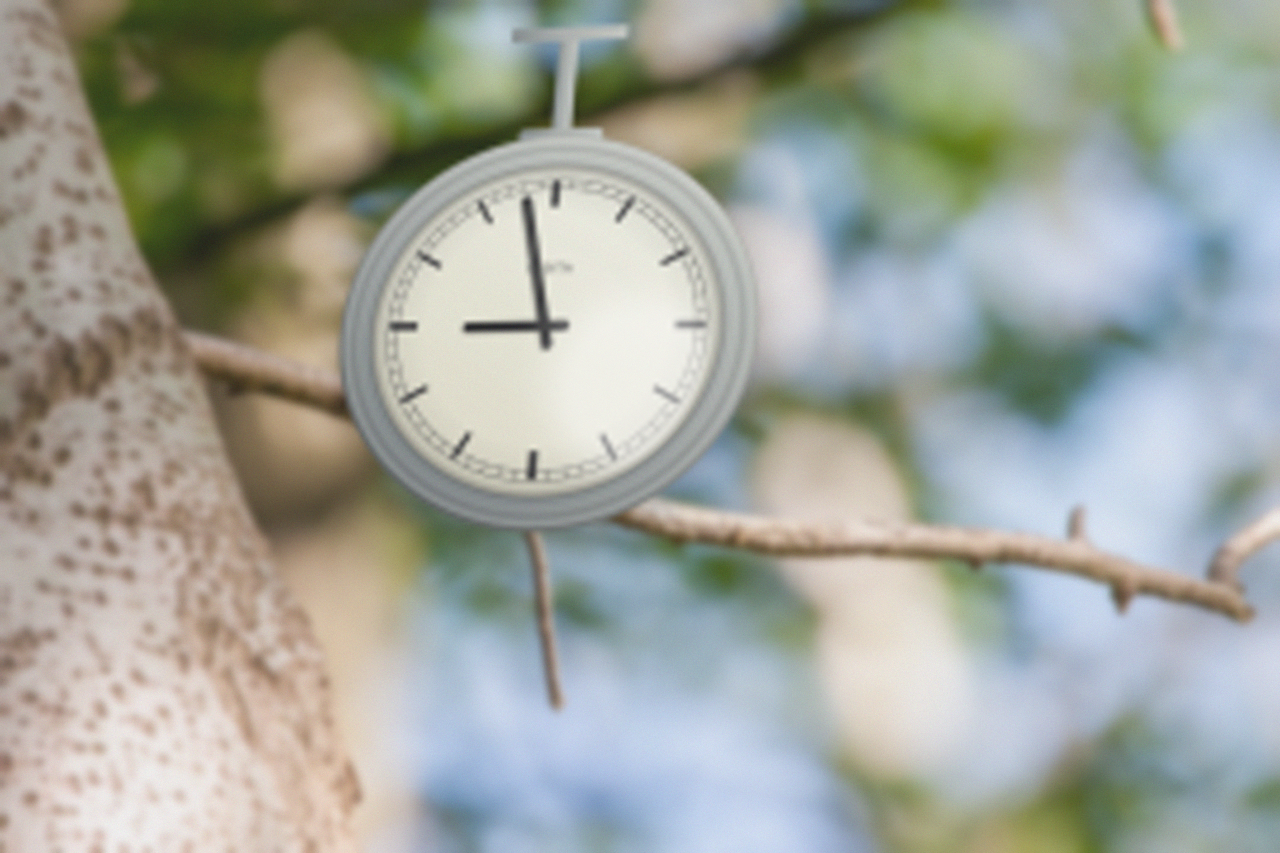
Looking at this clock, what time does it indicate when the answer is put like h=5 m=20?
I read h=8 m=58
